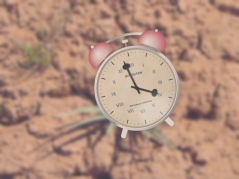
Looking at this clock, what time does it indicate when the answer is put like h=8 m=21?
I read h=3 m=58
